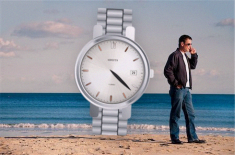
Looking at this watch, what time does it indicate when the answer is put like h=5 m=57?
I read h=4 m=22
